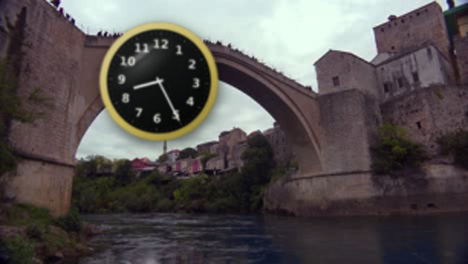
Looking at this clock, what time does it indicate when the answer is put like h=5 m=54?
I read h=8 m=25
